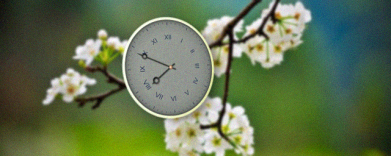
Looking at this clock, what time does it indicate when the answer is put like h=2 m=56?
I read h=7 m=49
